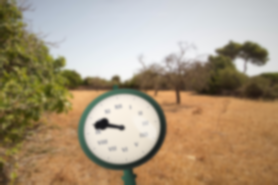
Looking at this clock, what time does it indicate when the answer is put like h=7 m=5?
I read h=9 m=48
